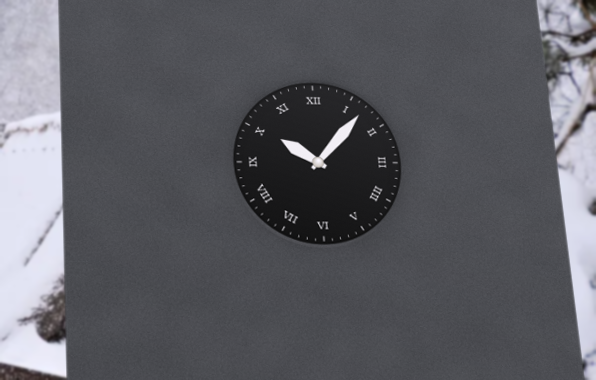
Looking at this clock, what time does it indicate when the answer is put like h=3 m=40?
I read h=10 m=7
